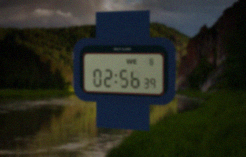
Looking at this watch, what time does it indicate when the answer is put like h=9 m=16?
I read h=2 m=56
